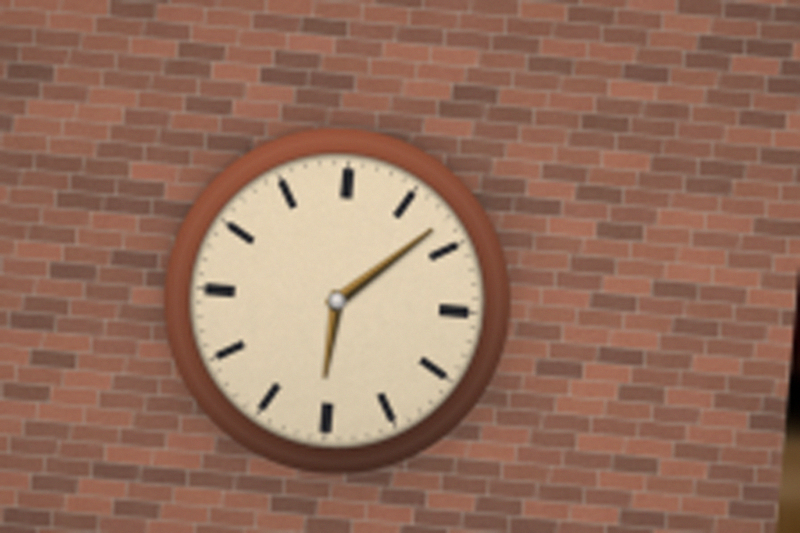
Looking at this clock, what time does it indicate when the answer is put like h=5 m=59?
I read h=6 m=8
